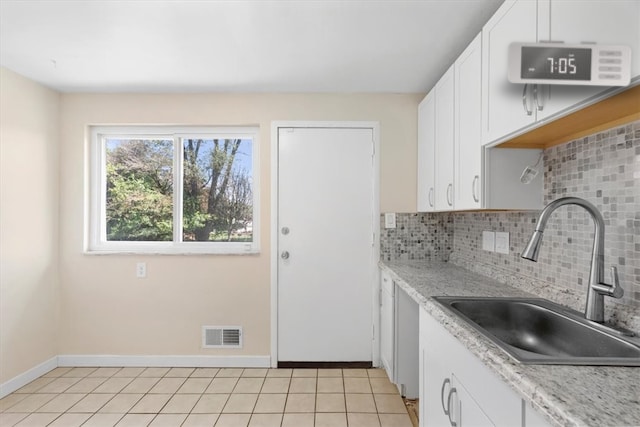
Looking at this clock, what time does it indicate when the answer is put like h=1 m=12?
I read h=7 m=5
